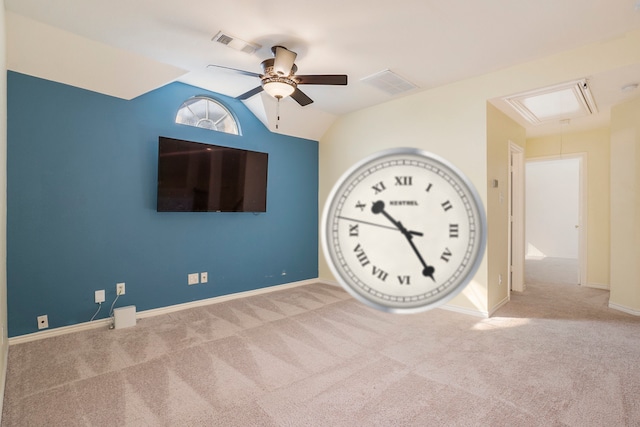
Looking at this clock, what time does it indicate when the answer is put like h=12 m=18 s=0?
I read h=10 m=24 s=47
